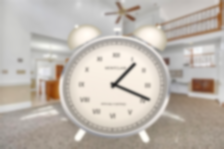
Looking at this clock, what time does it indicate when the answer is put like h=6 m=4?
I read h=1 m=19
